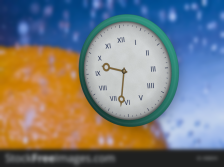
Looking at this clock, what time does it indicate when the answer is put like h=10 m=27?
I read h=9 m=32
